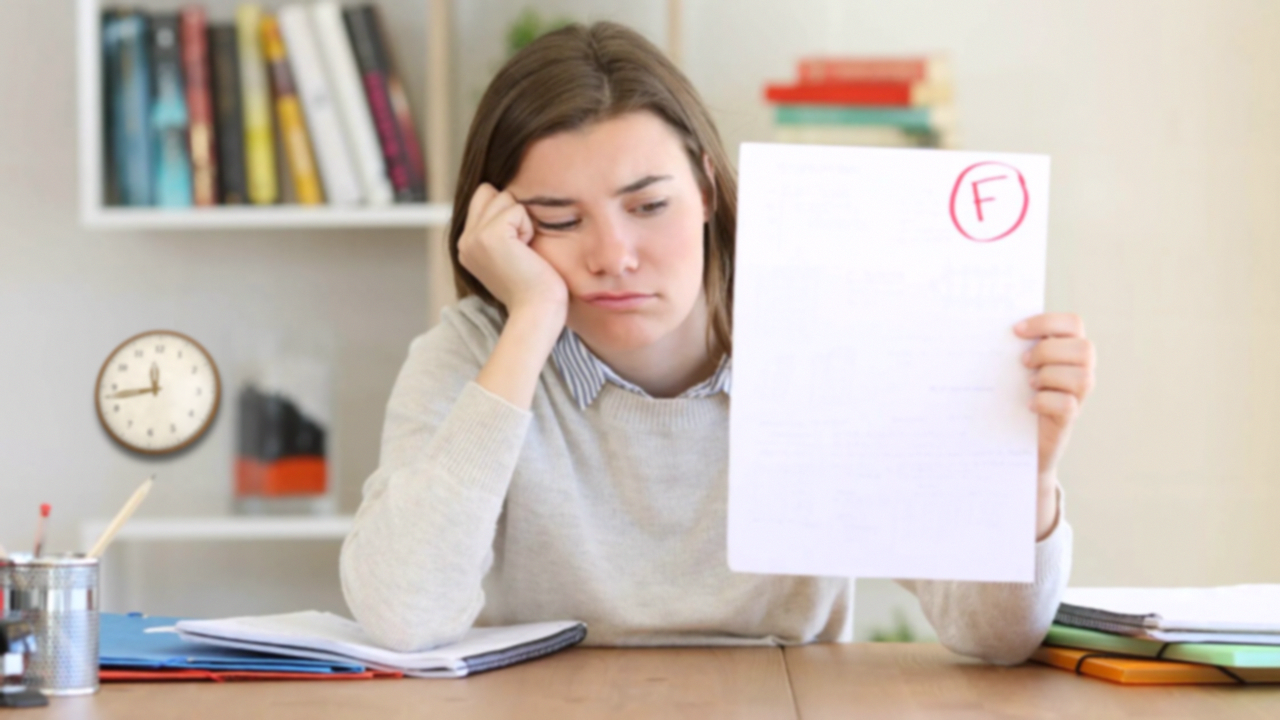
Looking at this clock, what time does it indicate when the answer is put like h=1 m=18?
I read h=11 m=43
